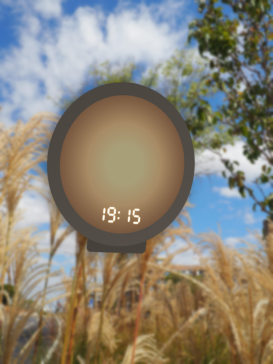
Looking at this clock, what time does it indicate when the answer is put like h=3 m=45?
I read h=19 m=15
